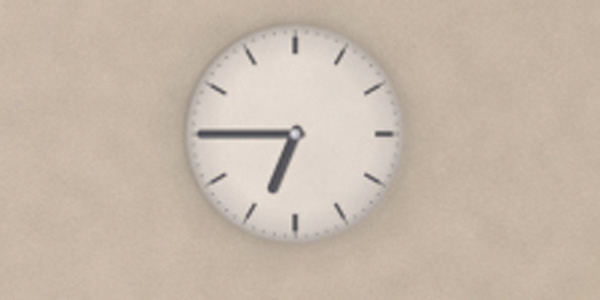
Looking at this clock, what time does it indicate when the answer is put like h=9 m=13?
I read h=6 m=45
